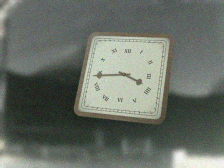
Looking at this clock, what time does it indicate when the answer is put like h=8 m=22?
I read h=3 m=44
